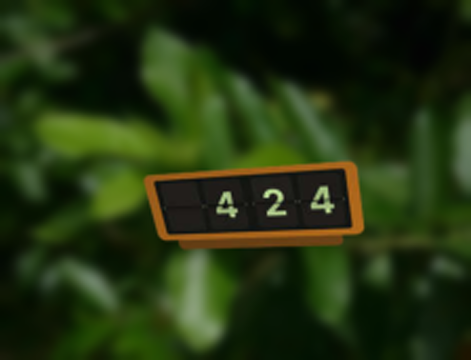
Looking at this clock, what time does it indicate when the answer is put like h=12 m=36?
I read h=4 m=24
